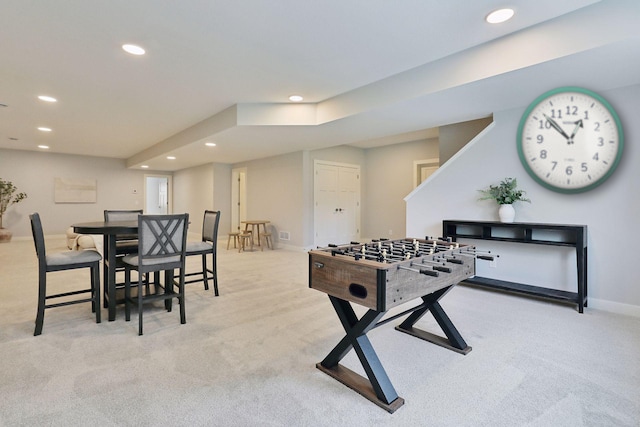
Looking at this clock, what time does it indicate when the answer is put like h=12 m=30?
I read h=12 m=52
